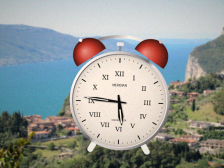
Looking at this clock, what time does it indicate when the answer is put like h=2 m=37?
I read h=5 m=46
